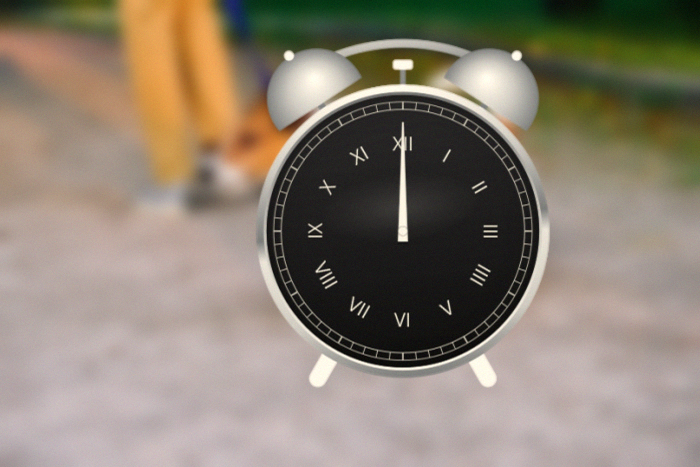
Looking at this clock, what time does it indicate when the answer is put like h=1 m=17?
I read h=12 m=0
